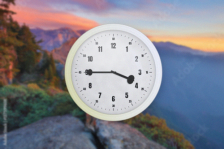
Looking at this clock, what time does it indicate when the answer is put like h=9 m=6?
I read h=3 m=45
